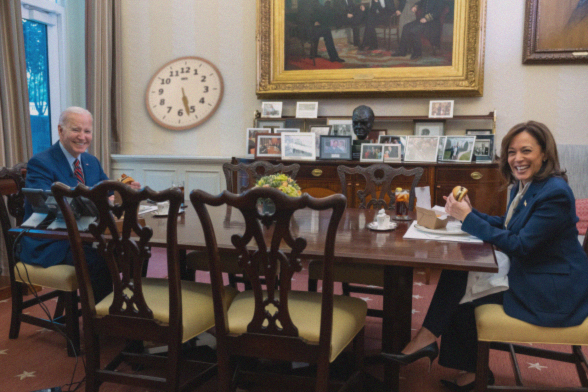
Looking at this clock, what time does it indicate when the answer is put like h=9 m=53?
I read h=5 m=27
